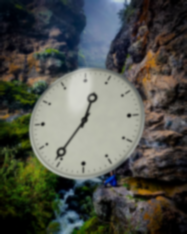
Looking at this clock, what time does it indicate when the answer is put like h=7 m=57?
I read h=12 m=36
